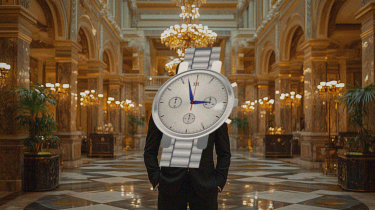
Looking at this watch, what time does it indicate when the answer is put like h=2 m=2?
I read h=2 m=57
